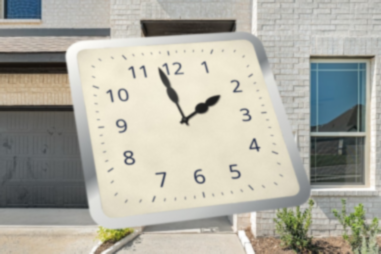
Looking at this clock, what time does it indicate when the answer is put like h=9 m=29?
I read h=1 m=58
